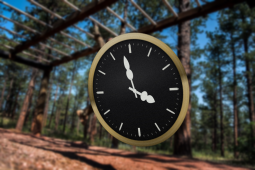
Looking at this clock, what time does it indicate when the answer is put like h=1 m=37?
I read h=3 m=58
